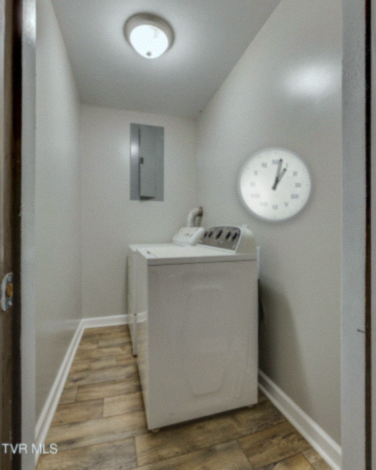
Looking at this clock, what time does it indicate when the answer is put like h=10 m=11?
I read h=1 m=2
